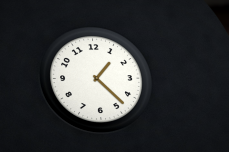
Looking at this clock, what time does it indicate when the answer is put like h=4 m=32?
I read h=1 m=23
